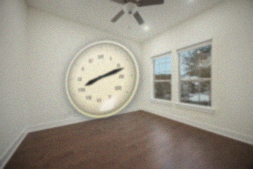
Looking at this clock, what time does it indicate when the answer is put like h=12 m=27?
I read h=8 m=12
